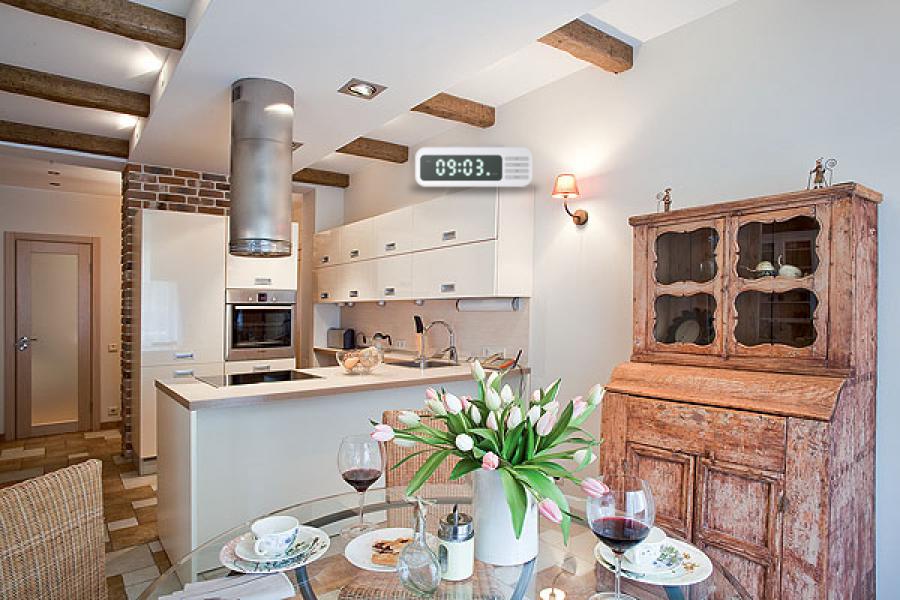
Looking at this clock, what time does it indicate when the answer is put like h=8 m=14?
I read h=9 m=3
